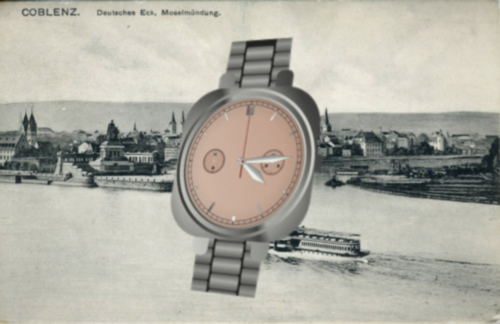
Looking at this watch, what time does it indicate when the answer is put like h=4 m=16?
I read h=4 m=14
